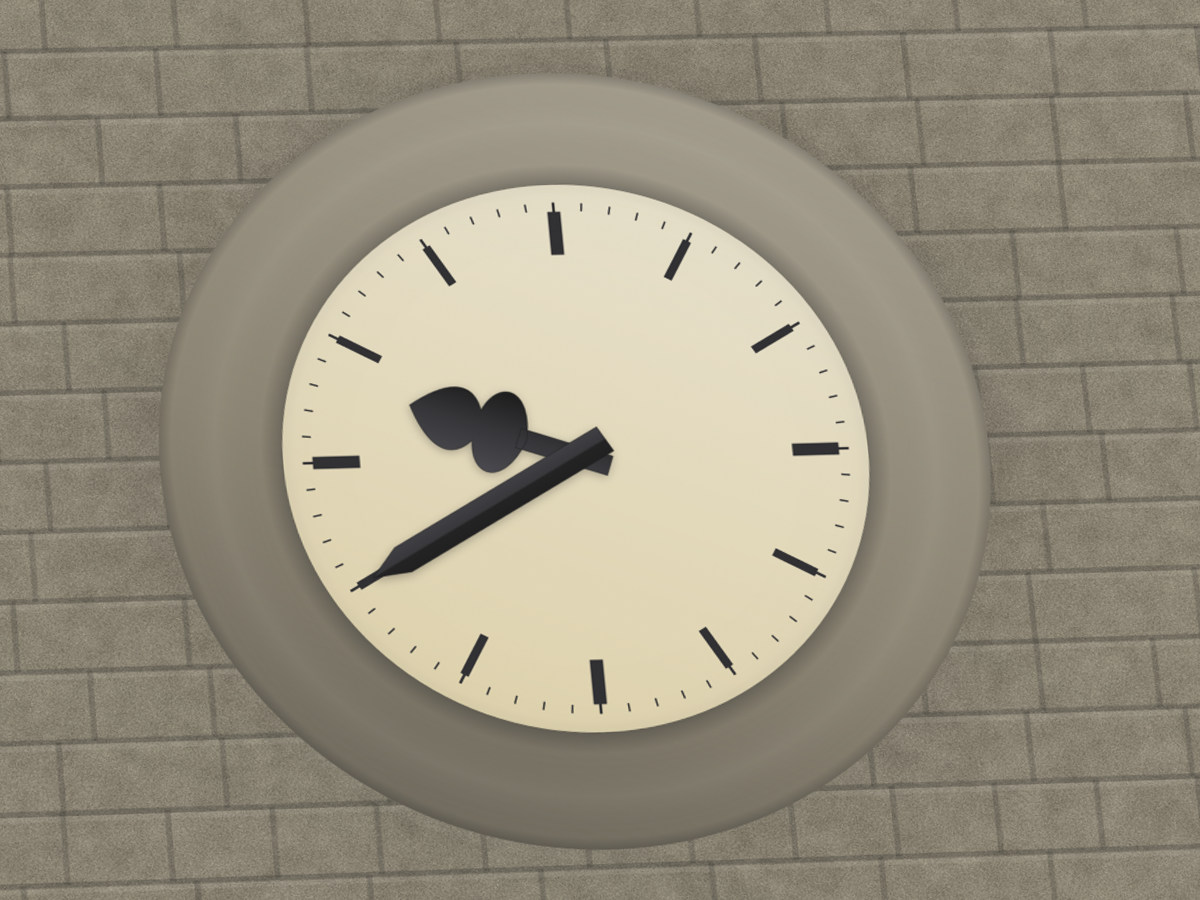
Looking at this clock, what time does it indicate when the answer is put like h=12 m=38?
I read h=9 m=40
